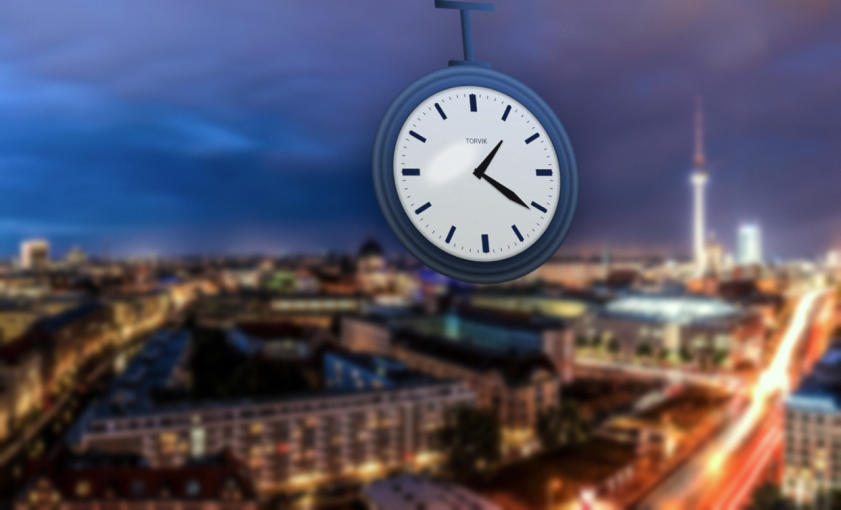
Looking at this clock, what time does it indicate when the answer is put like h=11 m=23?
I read h=1 m=21
